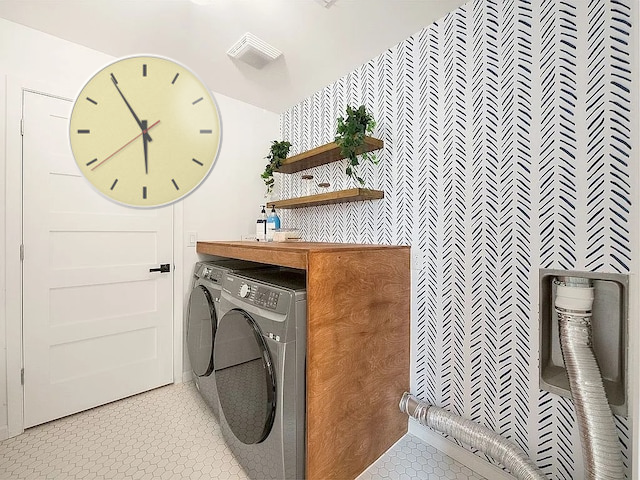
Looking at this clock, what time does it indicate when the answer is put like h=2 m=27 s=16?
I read h=5 m=54 s=39
